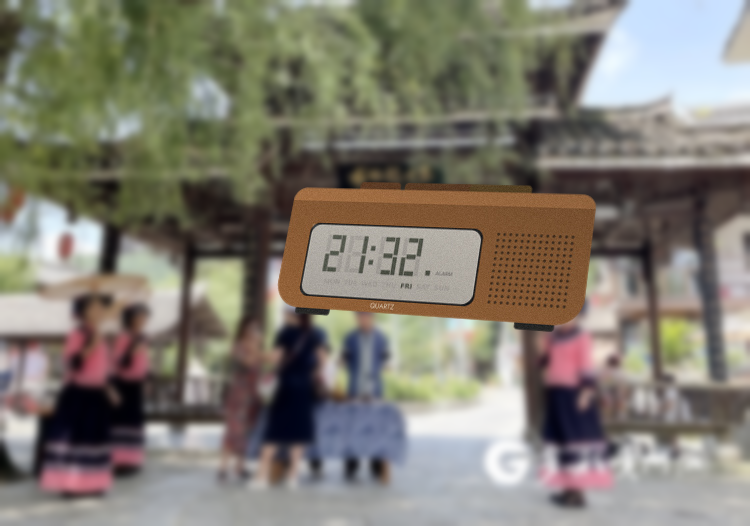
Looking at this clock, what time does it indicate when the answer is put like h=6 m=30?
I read h=21 m=32
